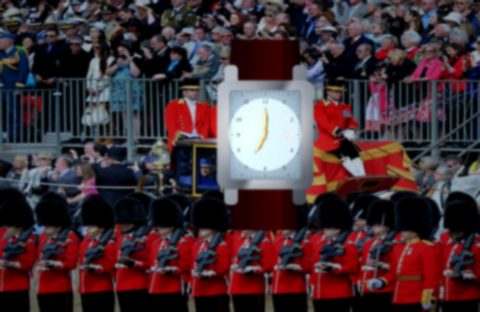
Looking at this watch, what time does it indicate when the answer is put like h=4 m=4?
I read h=7 m=0
